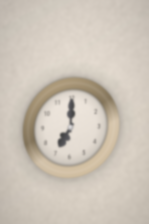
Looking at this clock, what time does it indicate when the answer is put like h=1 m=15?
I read h=7 m=0
